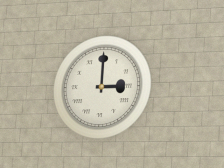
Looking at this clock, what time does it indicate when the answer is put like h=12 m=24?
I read h=3 m=0
